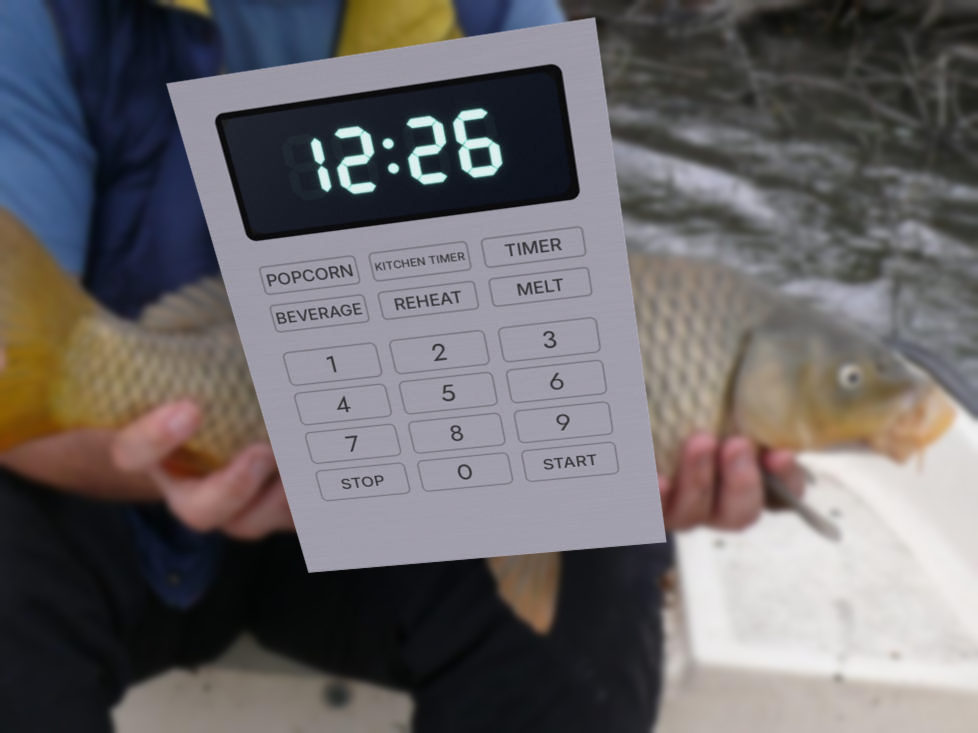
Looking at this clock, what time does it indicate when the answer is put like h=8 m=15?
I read h=12 m=26
